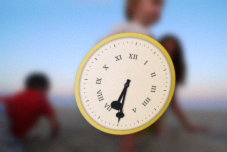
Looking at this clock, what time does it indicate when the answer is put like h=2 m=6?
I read h=6 m=30
